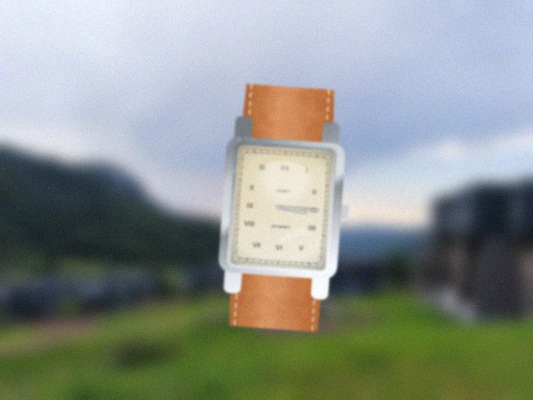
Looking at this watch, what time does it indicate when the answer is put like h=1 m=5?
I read h=3 m=15
